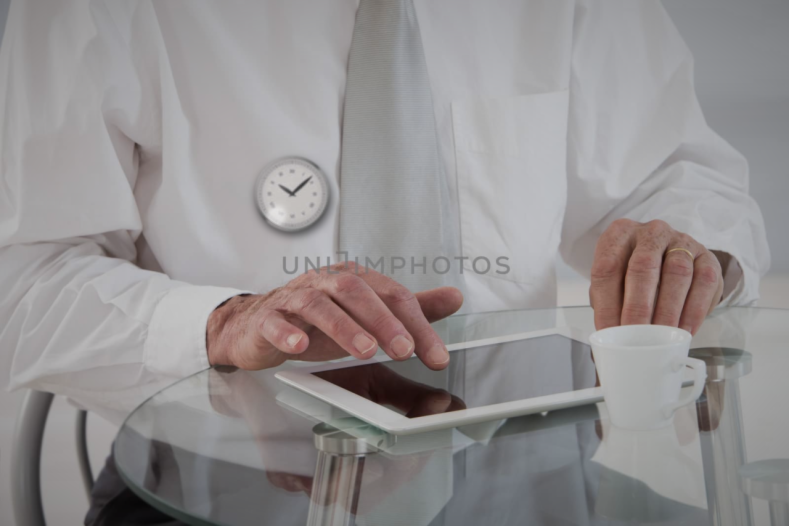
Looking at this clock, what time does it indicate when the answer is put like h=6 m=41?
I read h=10 m=8
